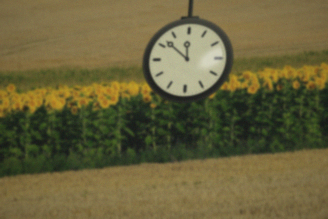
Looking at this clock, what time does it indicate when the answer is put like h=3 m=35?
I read h=11 m=52
